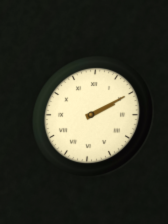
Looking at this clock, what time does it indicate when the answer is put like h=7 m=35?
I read h=2 m=10
